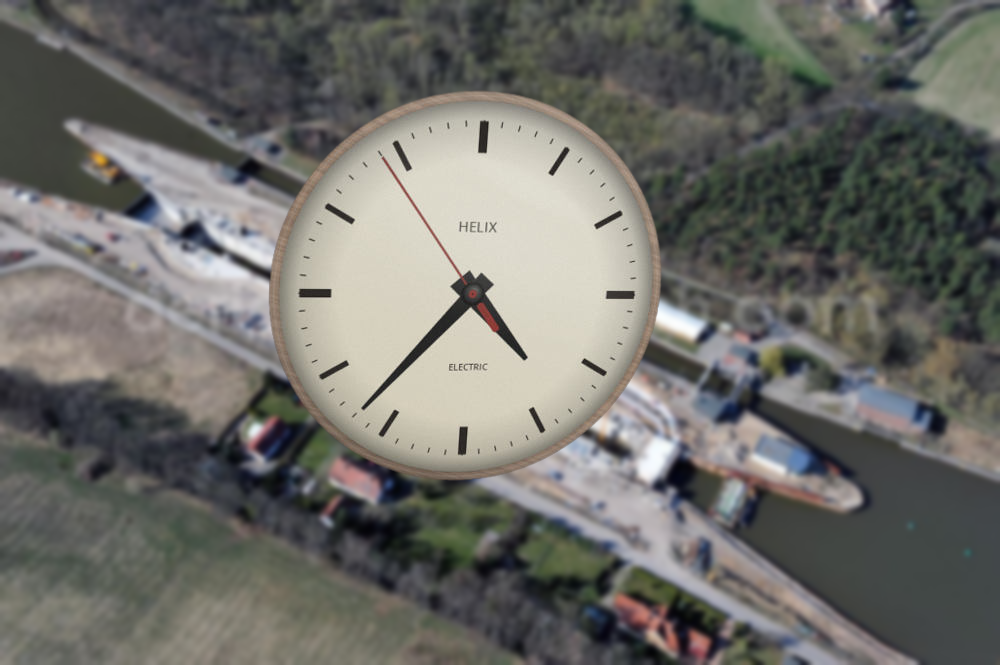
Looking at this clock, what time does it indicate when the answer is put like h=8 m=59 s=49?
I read h=4 m=36 s=54
